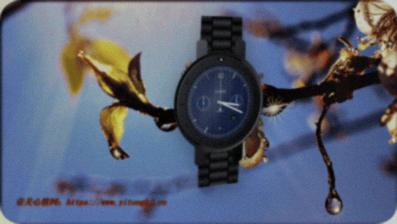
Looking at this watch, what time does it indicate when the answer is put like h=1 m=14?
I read h=3 m=19
